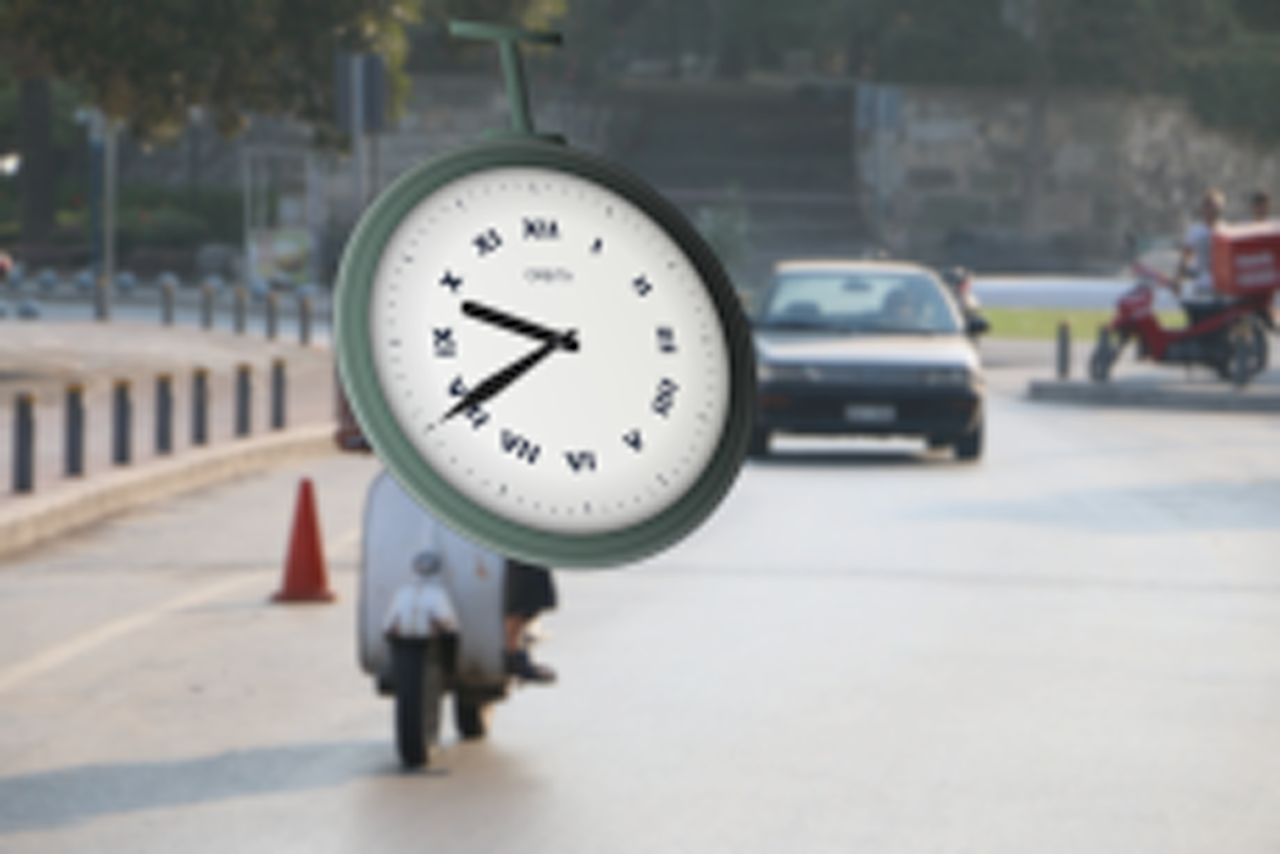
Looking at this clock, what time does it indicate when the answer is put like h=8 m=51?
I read h=9 m=40
